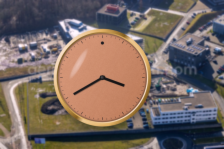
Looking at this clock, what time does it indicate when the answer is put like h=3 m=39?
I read h=3 m=40
